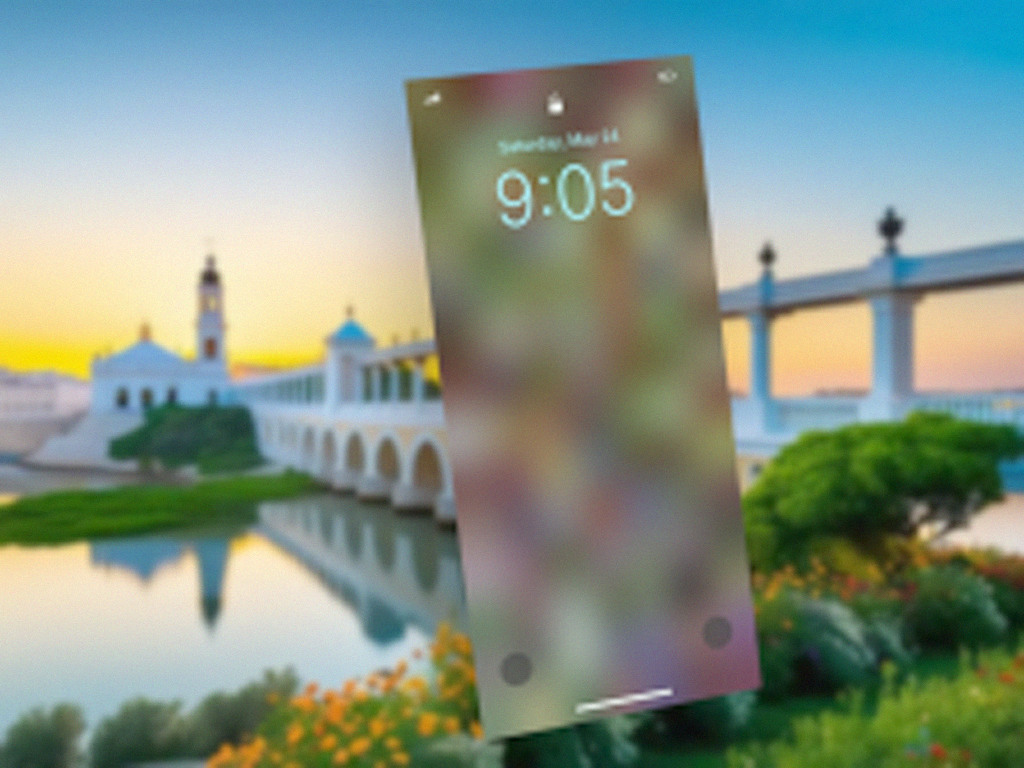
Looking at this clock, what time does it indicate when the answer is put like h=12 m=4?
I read h=9 m=5
